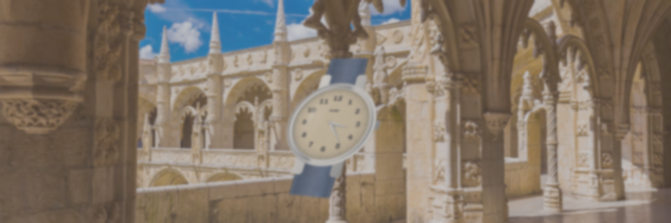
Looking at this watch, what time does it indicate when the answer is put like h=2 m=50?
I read h=3 m=24
